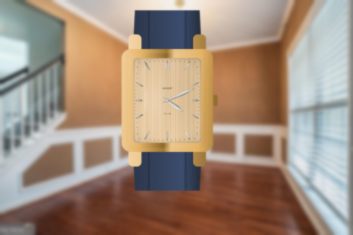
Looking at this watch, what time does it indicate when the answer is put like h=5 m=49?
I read h=4 m=11
